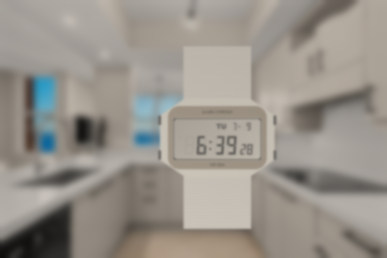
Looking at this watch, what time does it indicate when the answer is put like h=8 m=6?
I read h=6 m=39
